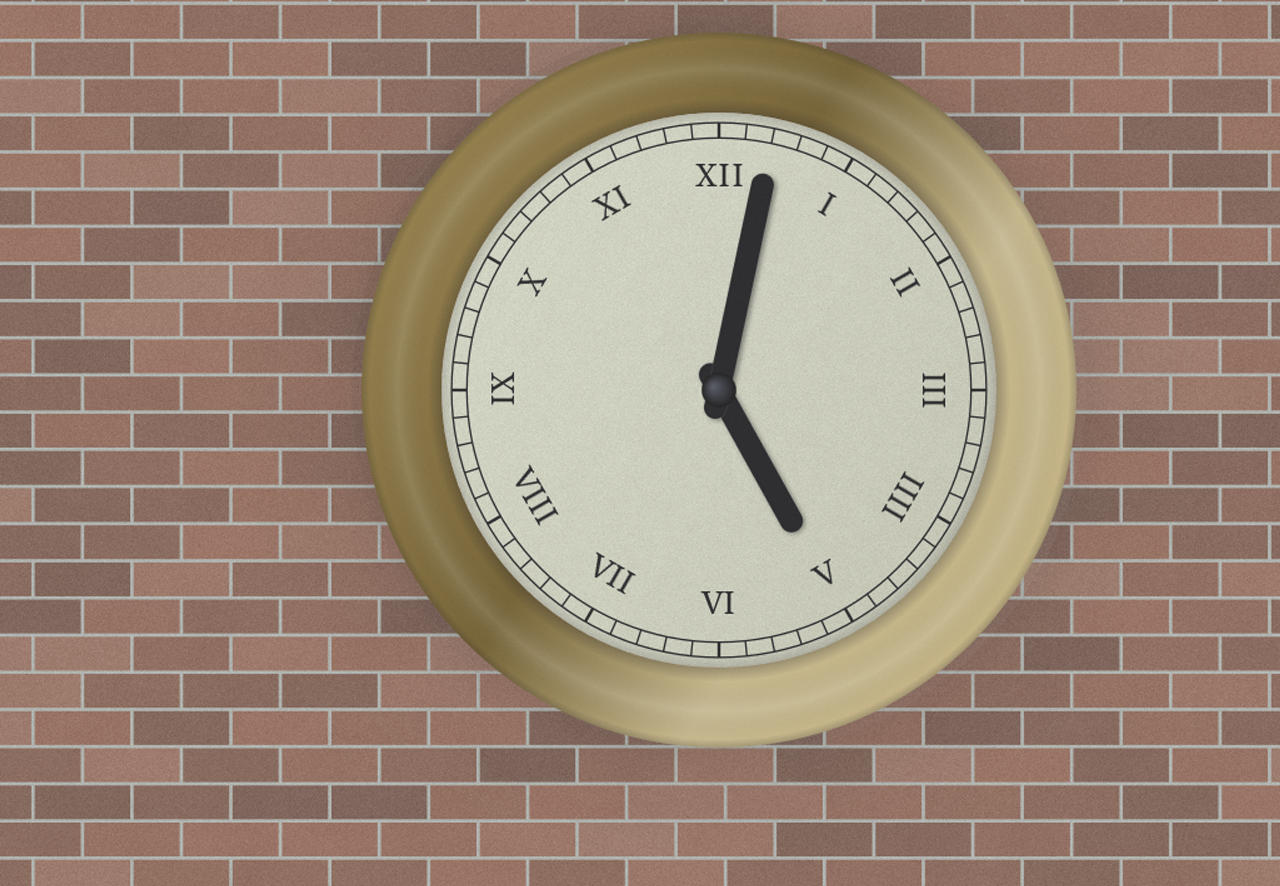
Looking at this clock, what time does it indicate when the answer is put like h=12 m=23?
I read h=5 m=2
